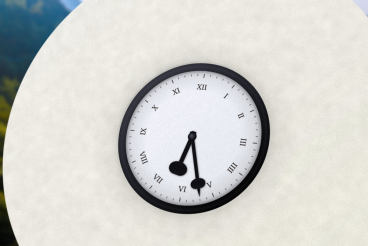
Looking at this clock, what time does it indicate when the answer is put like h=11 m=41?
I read h=6 m=27
